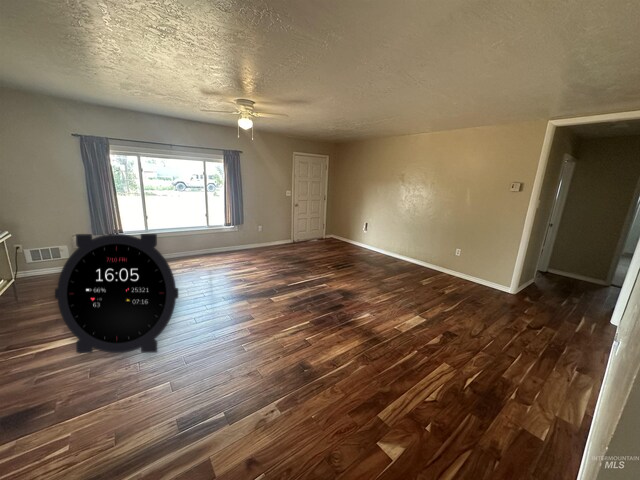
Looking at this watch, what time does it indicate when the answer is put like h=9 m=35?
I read h=16 m=5
